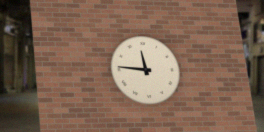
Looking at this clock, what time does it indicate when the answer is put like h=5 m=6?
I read h=11 m=46
